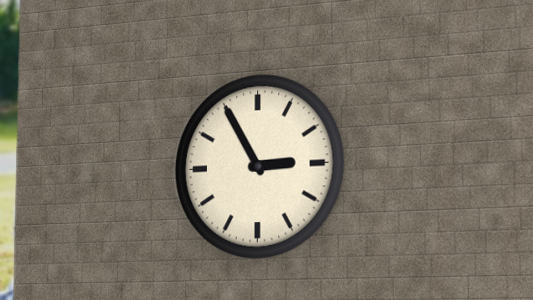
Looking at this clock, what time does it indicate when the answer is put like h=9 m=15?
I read h=2 m=55
